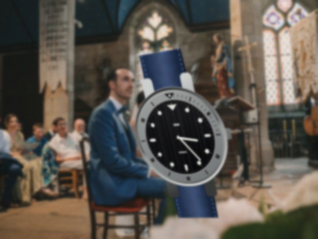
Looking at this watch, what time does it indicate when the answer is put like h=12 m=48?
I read h=3 m=24
